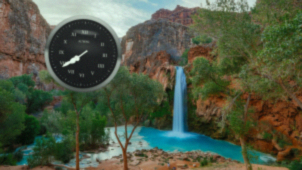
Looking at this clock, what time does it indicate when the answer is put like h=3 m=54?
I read h=7 m=39
